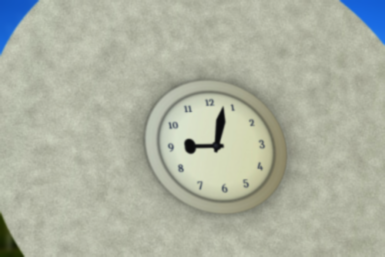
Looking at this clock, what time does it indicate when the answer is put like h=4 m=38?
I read h=9 m=3
